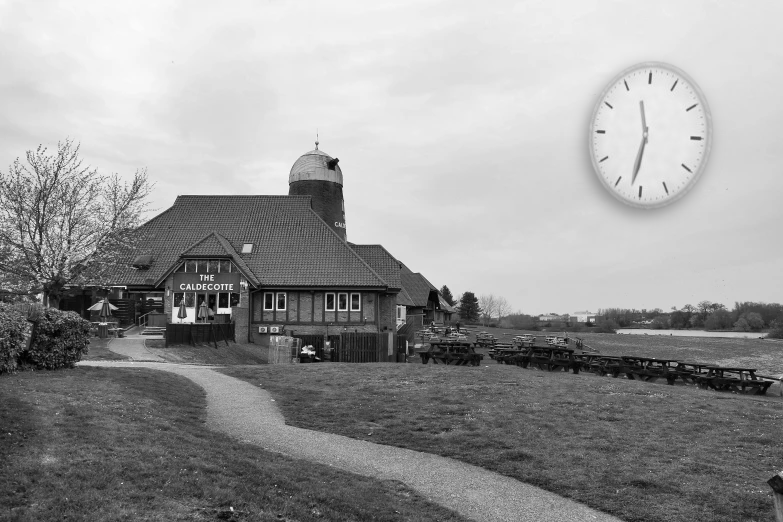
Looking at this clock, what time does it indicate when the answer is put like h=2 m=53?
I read h=11 m=32
